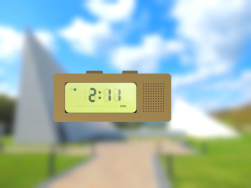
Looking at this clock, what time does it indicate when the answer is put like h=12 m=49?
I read h=2 m=11
